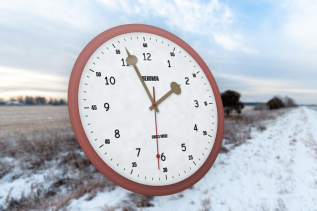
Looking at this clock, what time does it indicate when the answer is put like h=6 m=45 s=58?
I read h=1 m=56 s=31
